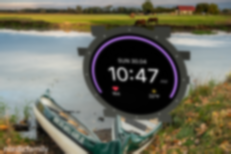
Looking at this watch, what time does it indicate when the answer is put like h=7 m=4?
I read h=10 m=47
